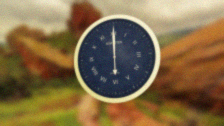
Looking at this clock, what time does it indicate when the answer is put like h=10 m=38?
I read h=6 m=0
